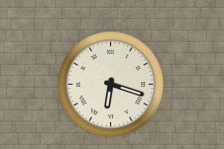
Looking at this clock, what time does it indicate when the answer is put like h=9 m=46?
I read h=6 m=18
